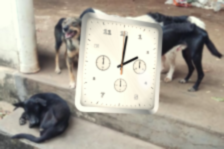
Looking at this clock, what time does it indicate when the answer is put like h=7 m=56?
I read h=2 m=1
